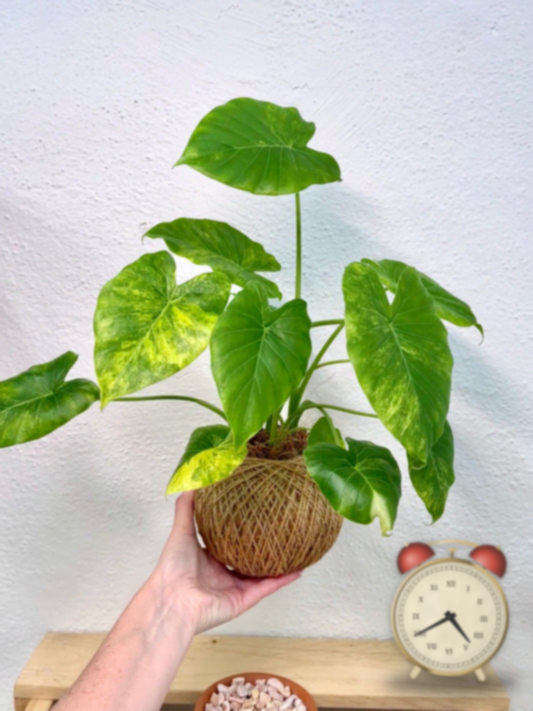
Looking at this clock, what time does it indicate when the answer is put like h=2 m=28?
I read h=4 m=40
